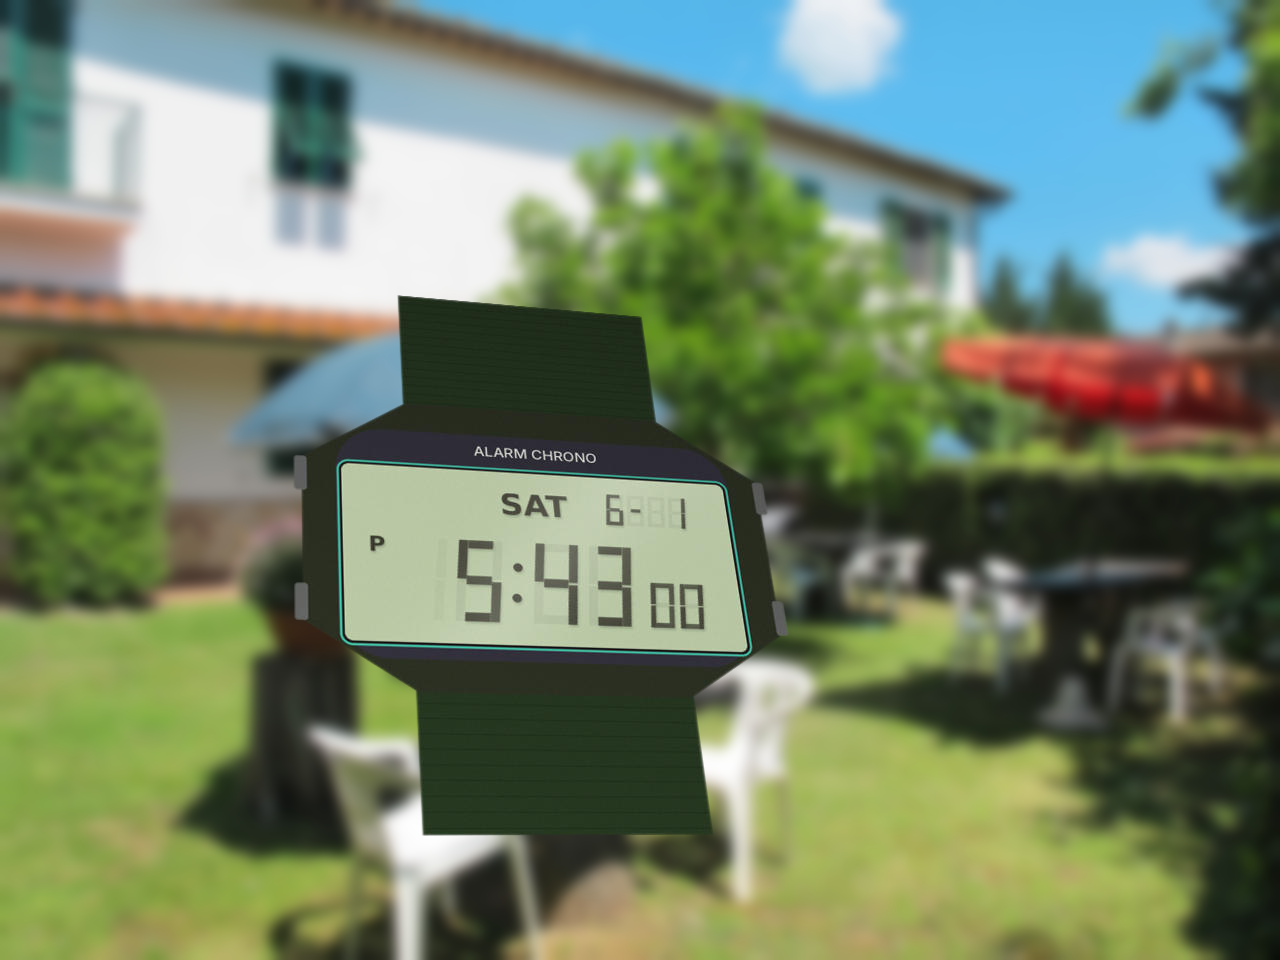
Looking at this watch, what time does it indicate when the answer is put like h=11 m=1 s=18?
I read h=5 m=43 s=0
